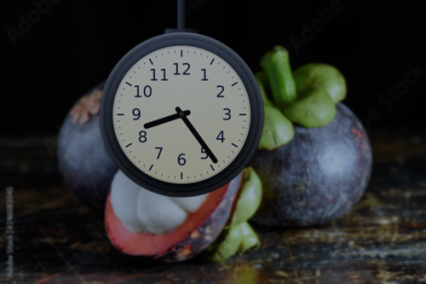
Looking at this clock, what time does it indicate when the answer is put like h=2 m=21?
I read h=8 m=24
